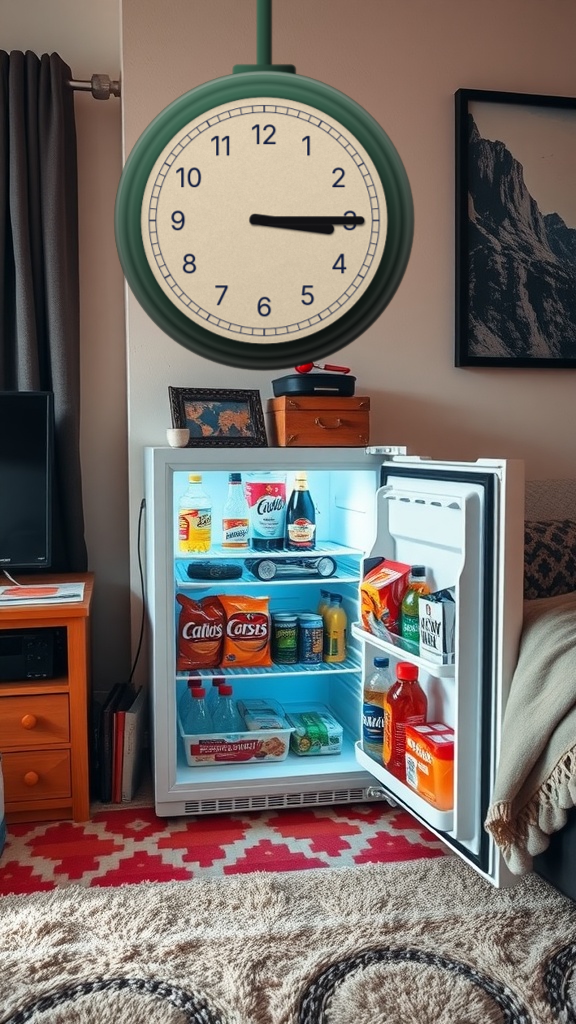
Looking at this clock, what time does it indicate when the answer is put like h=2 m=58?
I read h=3 m=15
